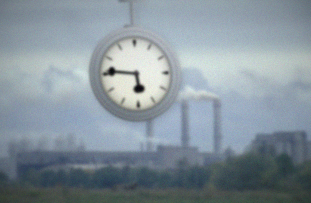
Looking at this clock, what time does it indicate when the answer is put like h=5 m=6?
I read h=5 m=46
